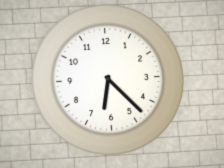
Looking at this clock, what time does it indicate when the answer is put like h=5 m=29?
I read h=6 m=23
